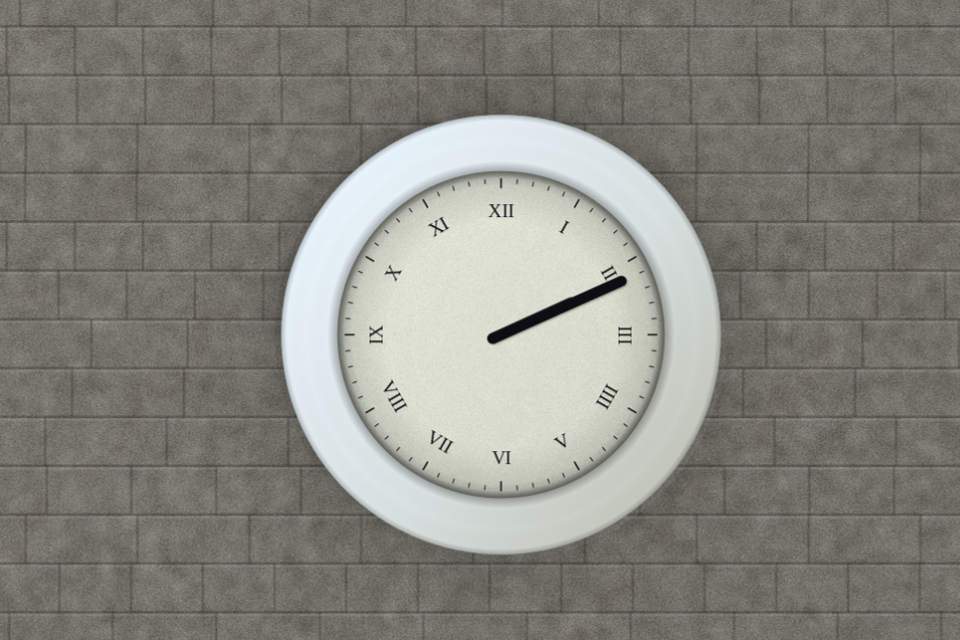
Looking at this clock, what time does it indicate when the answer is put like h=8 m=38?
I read h=2 m=11
